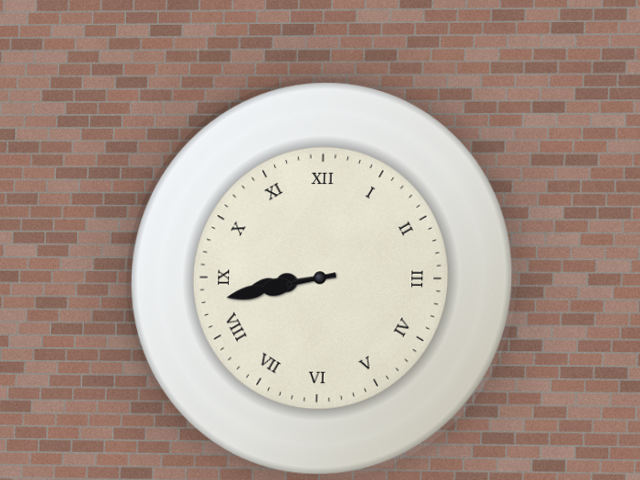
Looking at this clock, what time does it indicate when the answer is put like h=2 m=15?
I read h=8 m=43
